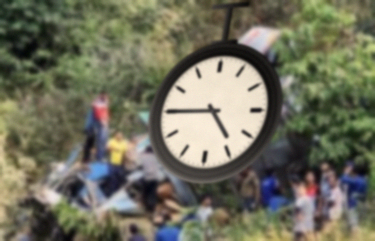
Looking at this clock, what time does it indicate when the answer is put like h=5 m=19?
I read h=4 m=45
